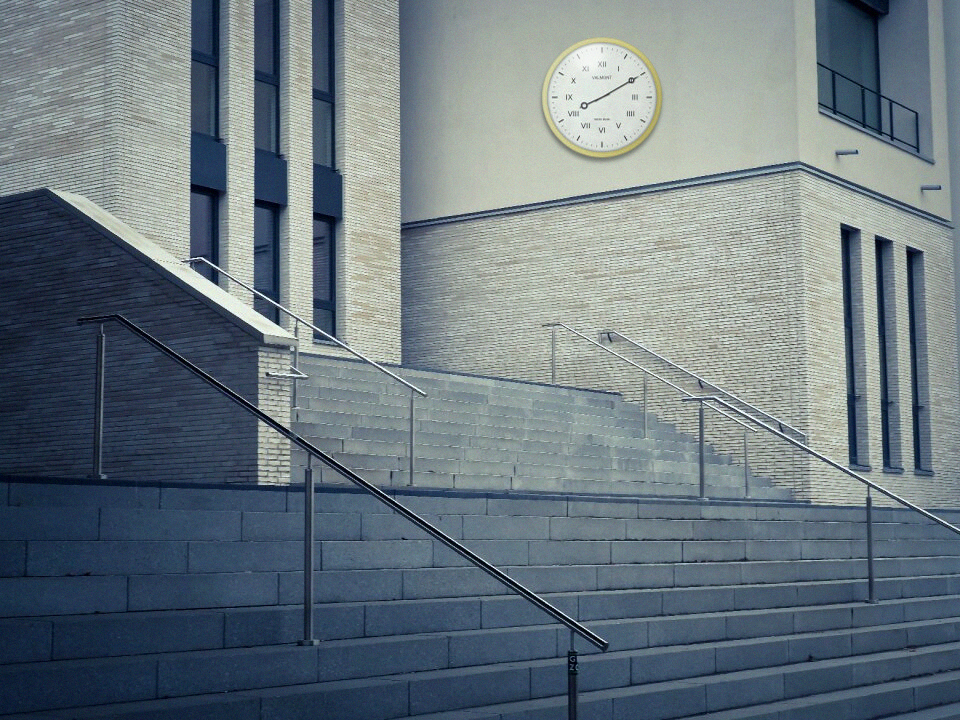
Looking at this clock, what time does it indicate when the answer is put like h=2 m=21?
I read h=8 m=10
